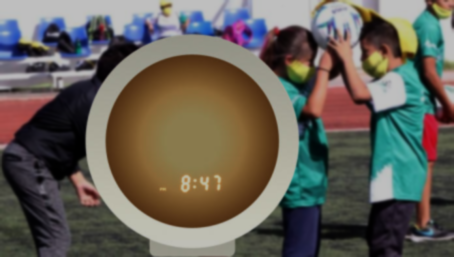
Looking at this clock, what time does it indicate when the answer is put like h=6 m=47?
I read h=8 m=47
